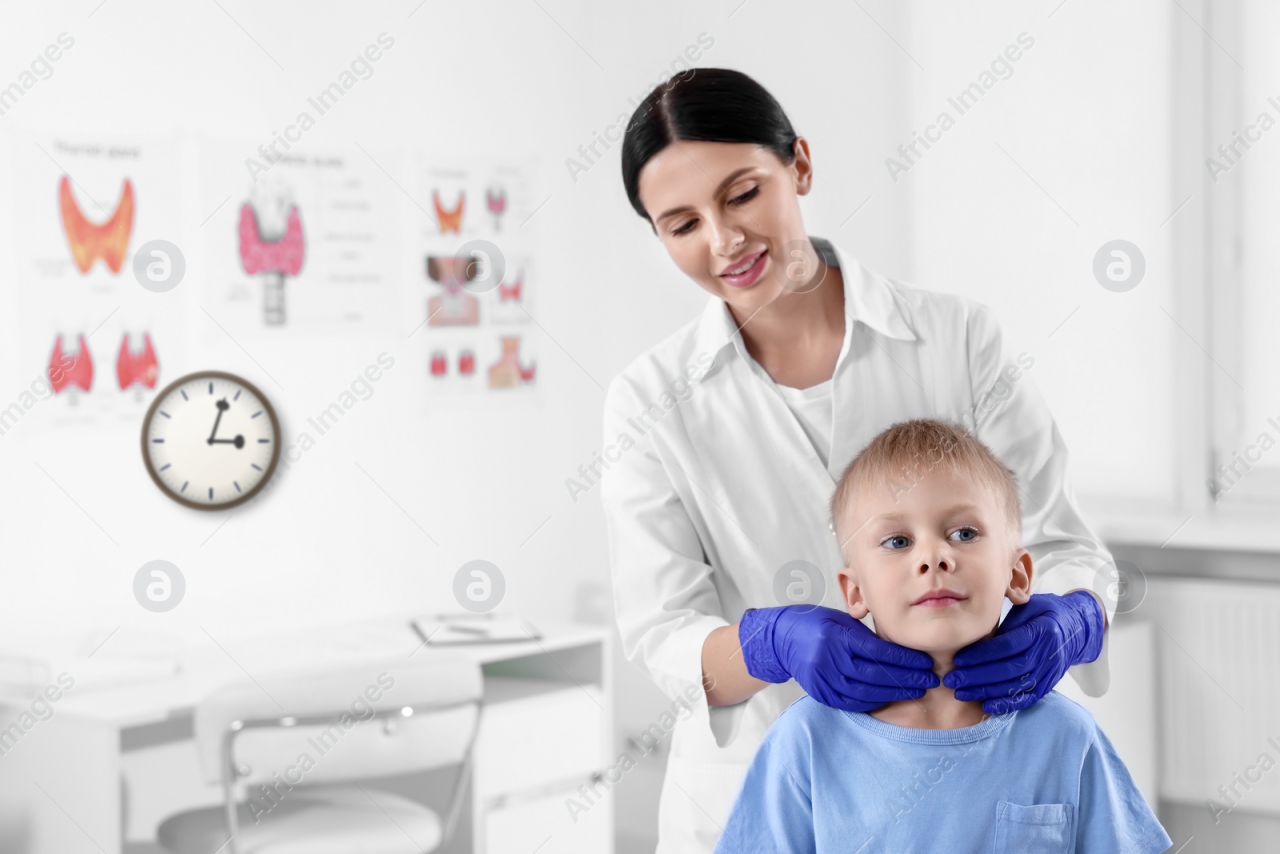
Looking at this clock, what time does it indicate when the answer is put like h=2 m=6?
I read h=3 m=3
